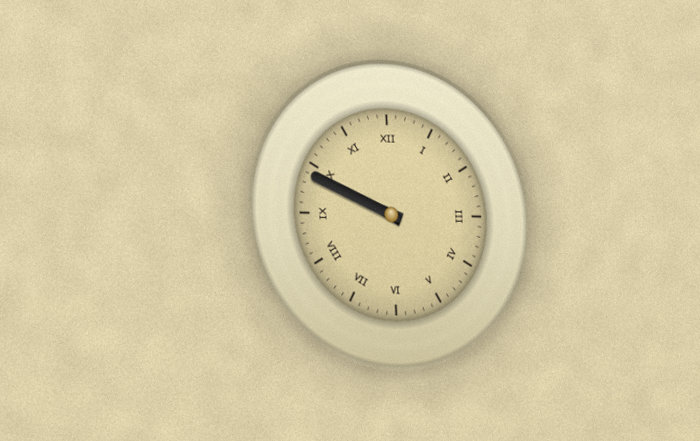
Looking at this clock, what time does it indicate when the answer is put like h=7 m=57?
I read h=9 m=49
